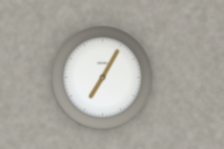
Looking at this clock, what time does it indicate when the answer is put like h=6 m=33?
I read h=7 m=5
